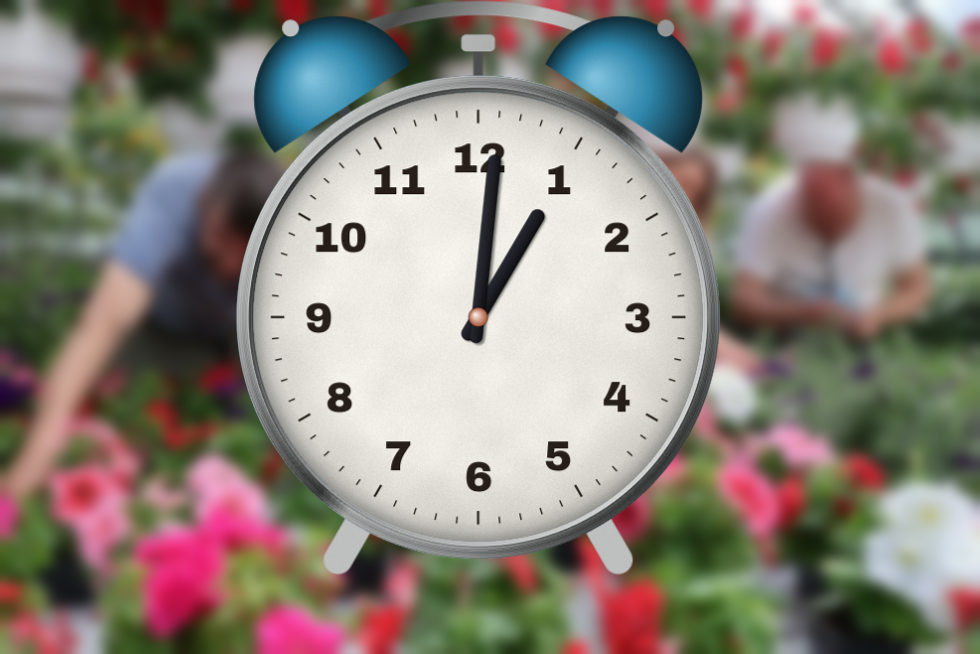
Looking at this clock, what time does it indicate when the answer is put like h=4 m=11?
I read h=1 m=1
